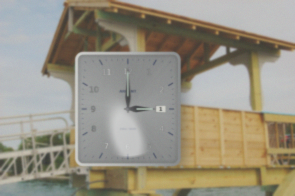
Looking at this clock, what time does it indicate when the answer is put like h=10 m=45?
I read h=3 m=0
